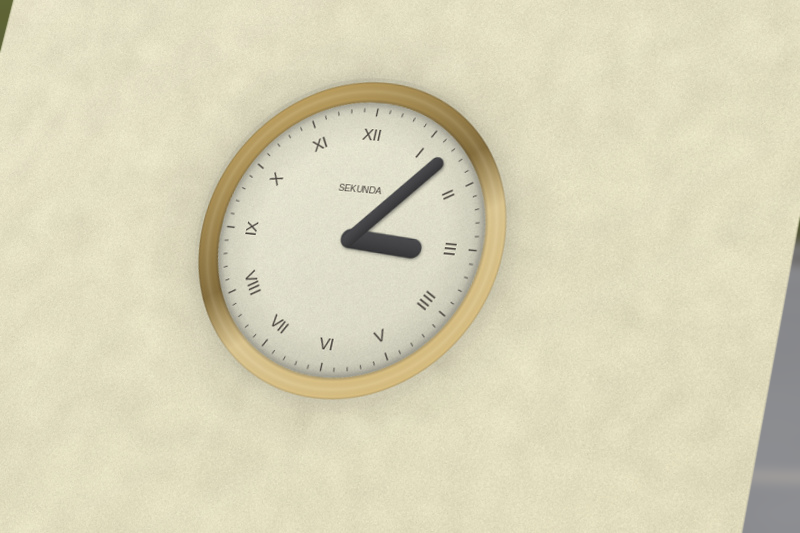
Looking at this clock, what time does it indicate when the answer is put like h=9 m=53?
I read h=3 m=7
